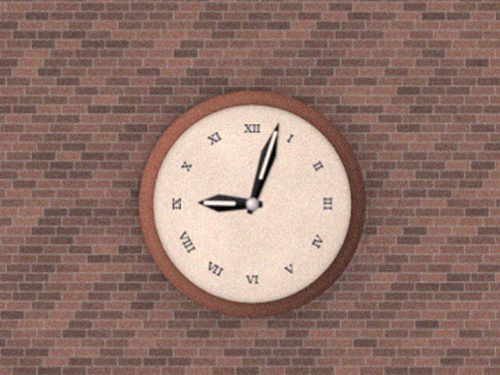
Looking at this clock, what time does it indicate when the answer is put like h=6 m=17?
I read h=9 m=3
